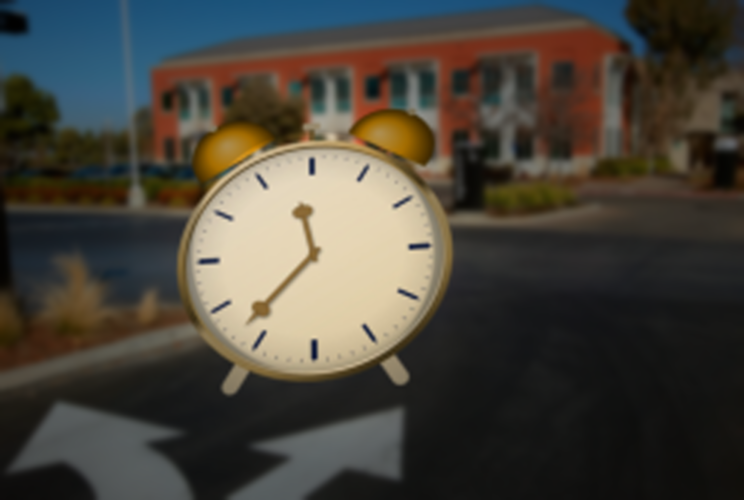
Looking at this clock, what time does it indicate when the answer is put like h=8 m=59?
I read h=11 m=37
